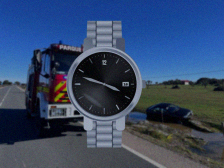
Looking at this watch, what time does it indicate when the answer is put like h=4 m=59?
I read h=3 m=48
